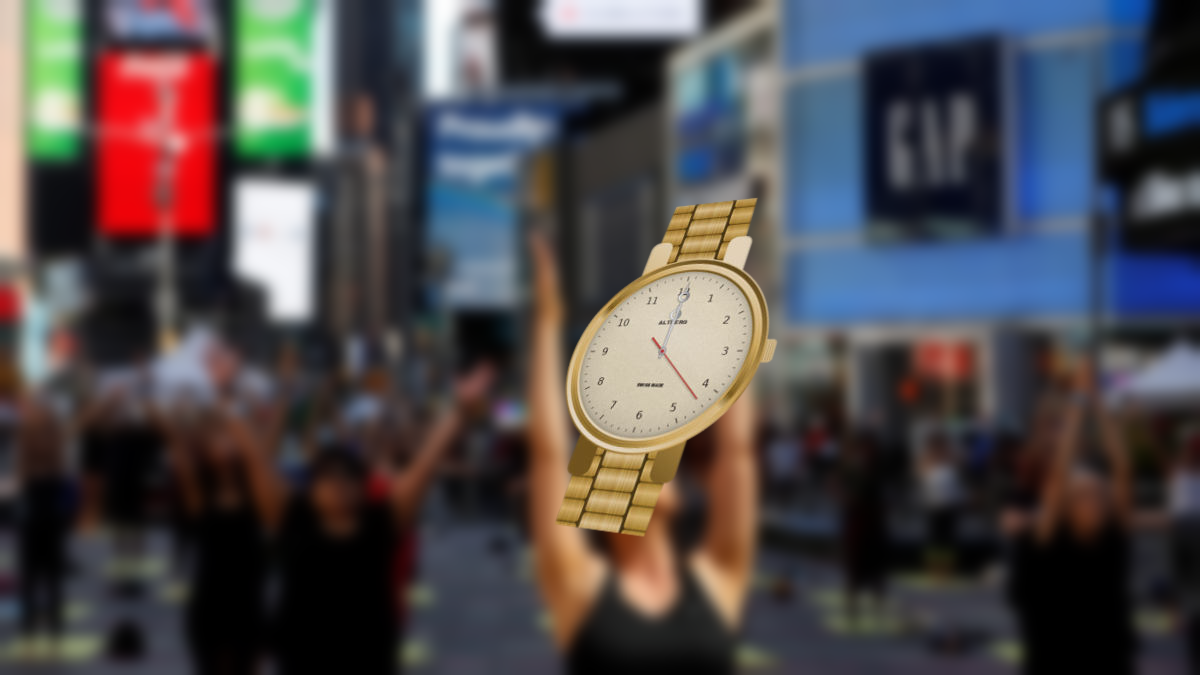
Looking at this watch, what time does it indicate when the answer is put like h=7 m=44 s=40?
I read h=12 m=0 s=22
